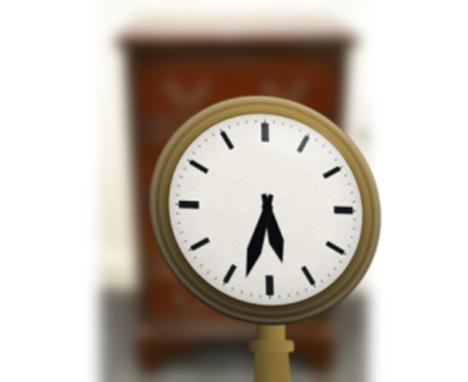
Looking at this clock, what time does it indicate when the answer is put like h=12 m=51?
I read h=5 m=33
